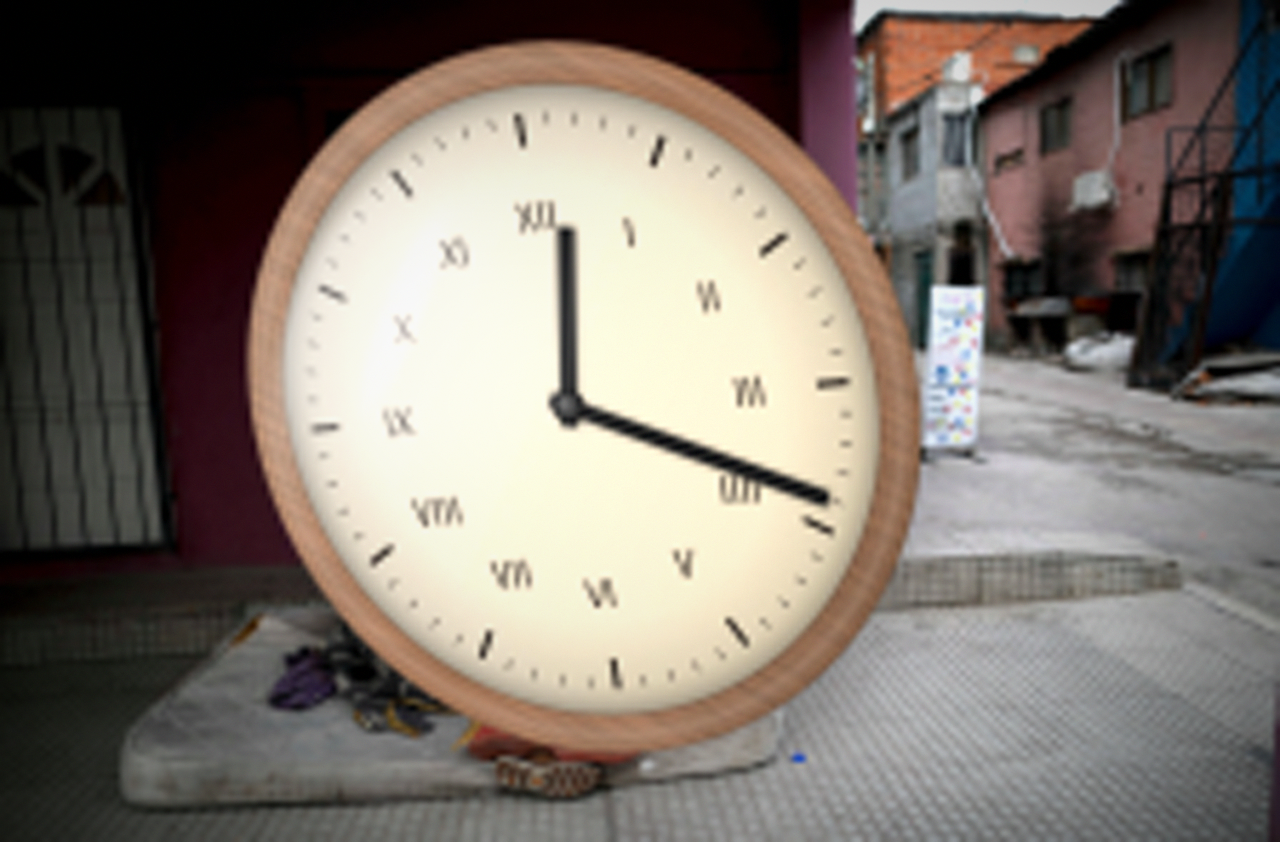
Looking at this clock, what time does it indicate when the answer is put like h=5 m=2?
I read h=12 m=19
